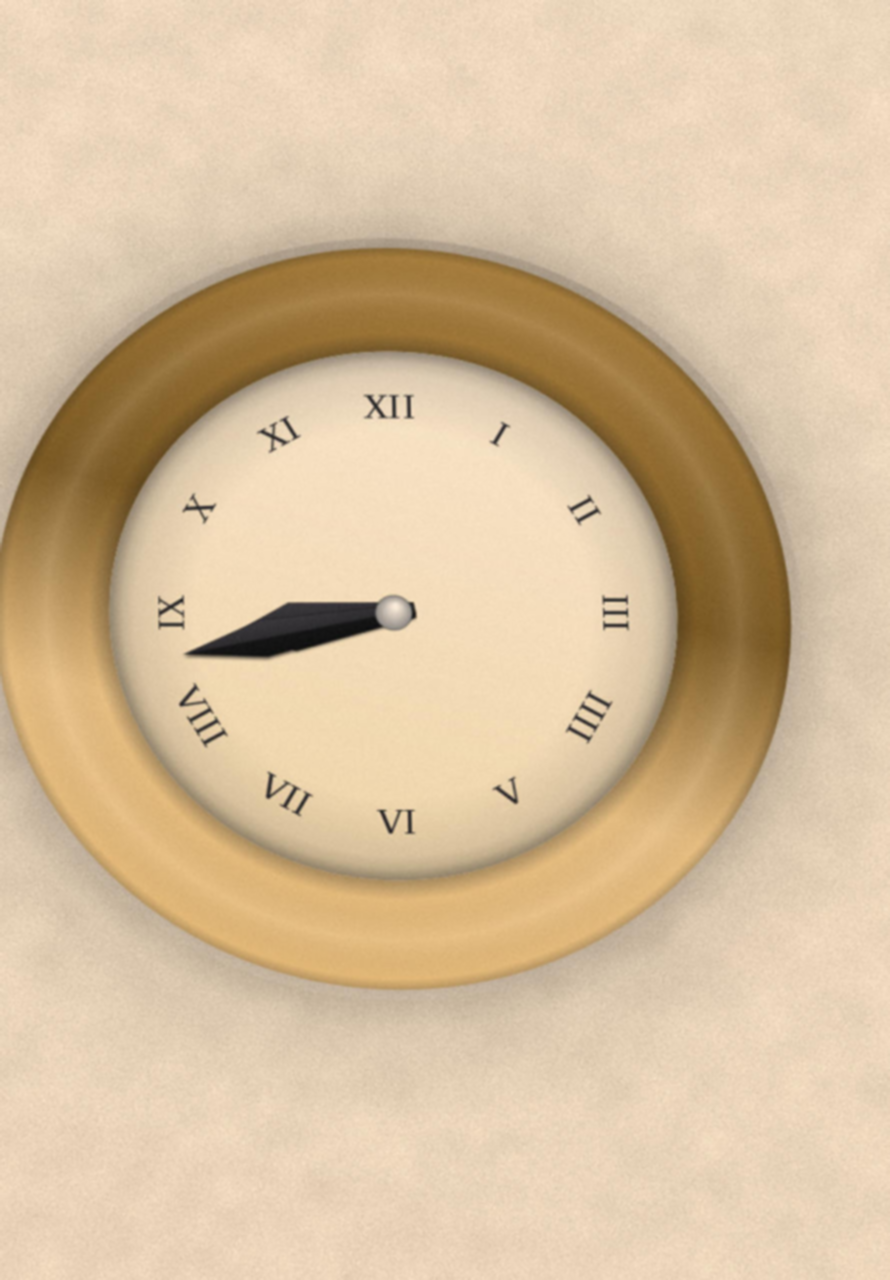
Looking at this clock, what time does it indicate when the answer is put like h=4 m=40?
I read h=8 m=43
